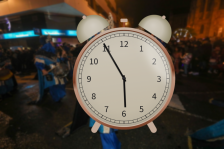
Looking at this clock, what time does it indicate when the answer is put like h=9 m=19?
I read h=5 m=55
